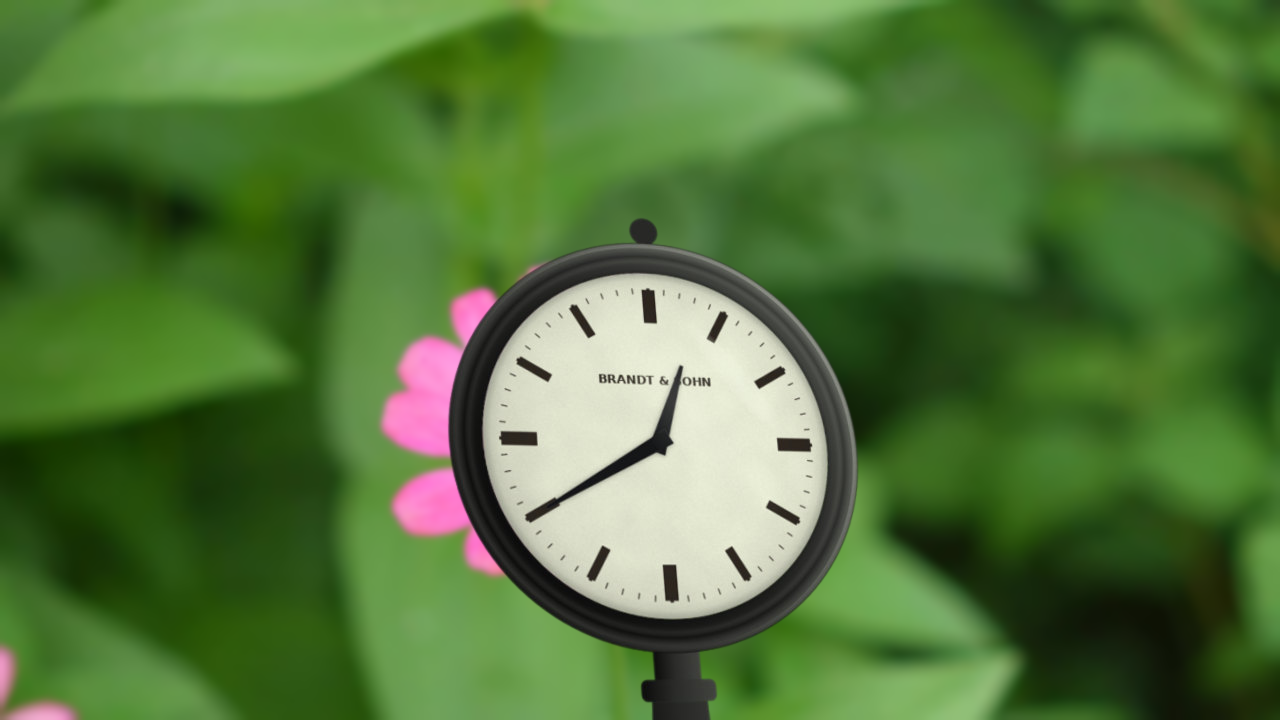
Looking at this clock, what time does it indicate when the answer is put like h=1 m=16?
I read h=12 m=40
